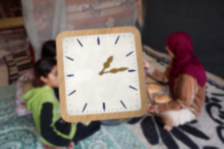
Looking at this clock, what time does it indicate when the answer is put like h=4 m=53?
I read h=1 m=14
